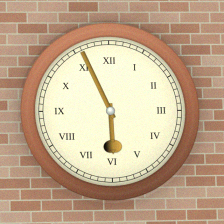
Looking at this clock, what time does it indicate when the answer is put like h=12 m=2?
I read h=5 m=56
